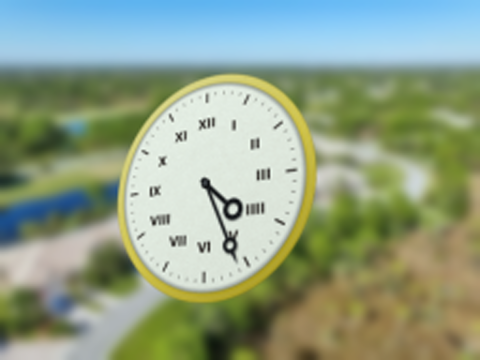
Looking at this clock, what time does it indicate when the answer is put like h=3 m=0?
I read h=4 m=26
